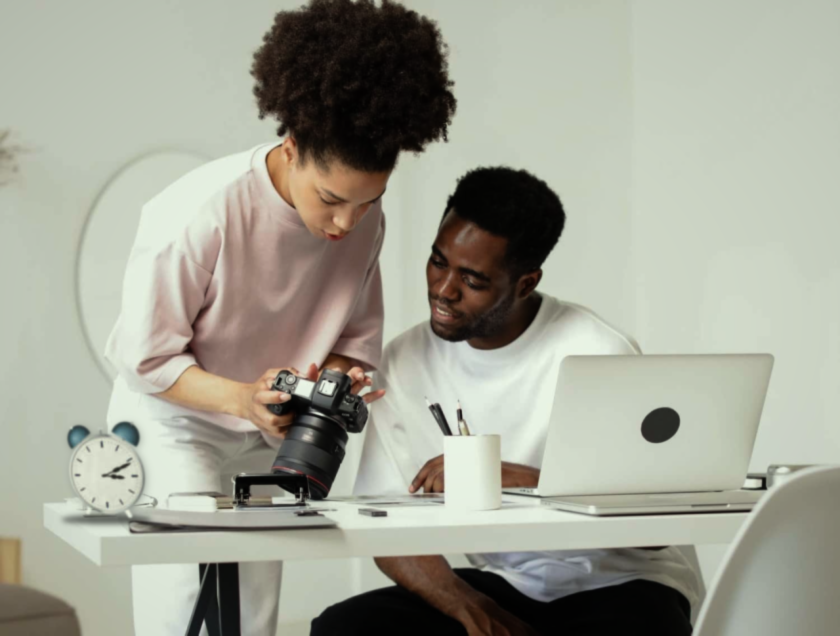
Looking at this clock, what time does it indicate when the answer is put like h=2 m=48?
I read h=3 m=11
